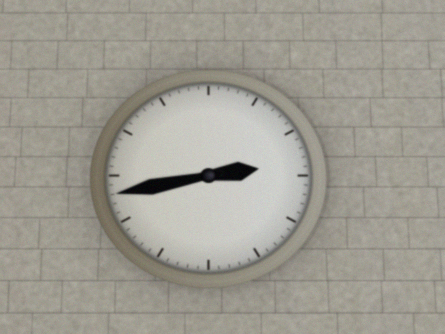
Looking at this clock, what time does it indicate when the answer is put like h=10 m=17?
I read h=2 m=43
